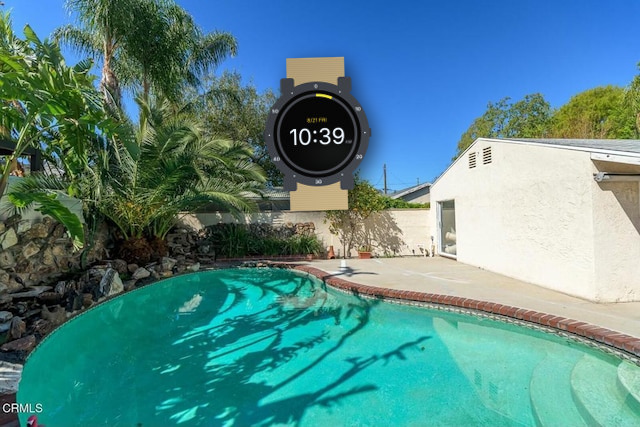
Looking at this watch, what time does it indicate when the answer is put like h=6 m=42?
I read h=10 m=39
